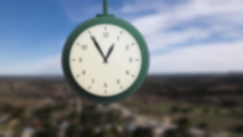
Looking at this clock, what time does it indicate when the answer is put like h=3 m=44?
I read h=12 m=55
